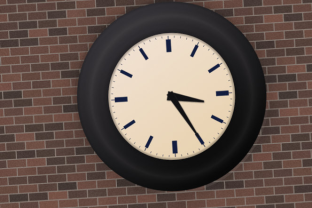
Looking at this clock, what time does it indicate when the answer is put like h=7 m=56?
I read h=3 m=25
